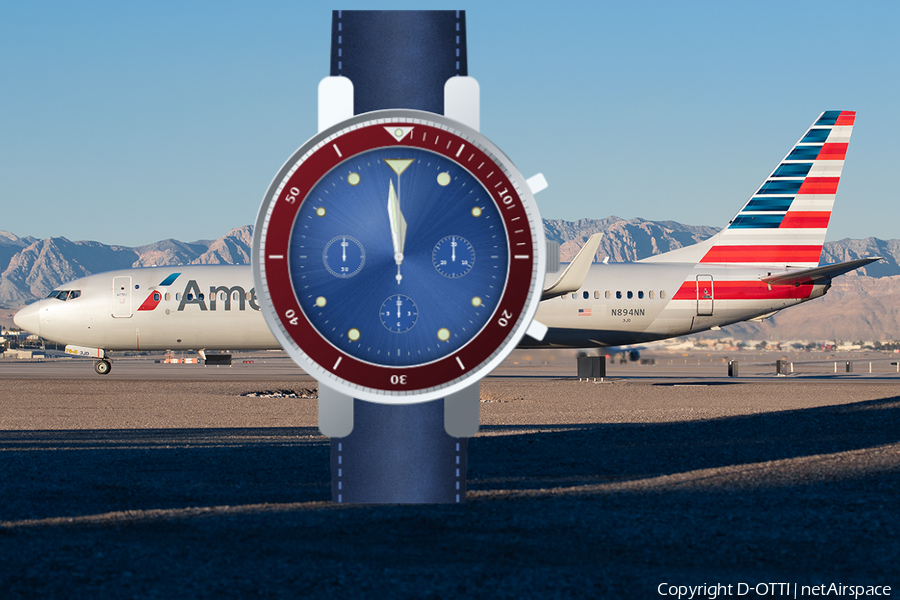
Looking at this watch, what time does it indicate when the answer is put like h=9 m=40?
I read h=11 m=59
